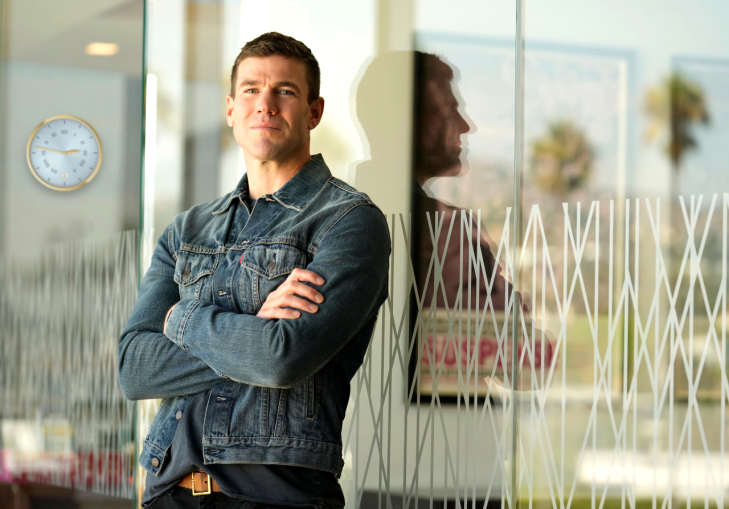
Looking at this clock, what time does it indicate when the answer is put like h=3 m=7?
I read h=2 m=47
